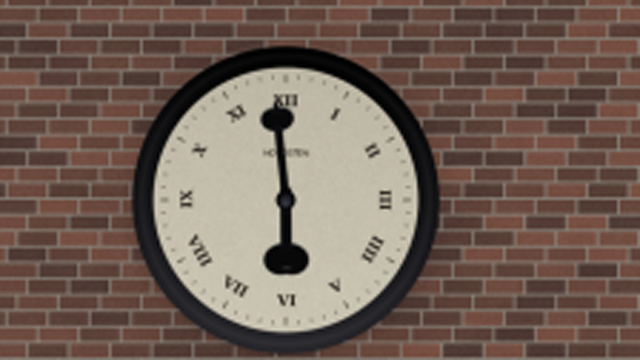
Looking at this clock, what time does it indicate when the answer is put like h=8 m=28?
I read h=5 m=59
